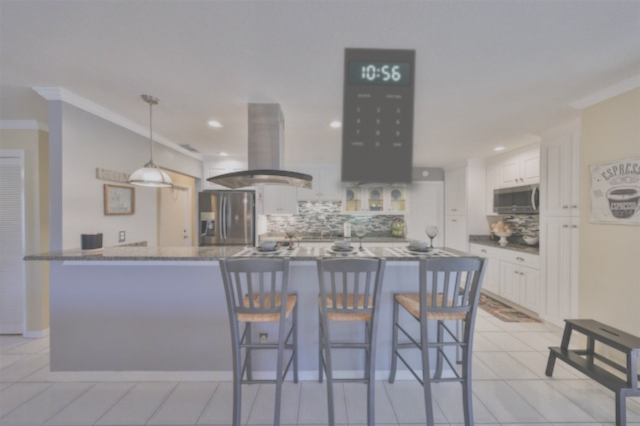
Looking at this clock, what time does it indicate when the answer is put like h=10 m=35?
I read h=10 m=56
